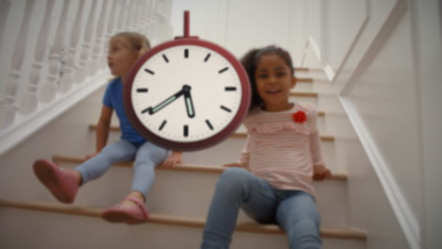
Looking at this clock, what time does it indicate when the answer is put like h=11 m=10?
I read h=5 m=39
